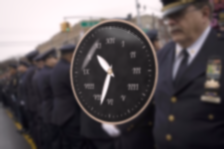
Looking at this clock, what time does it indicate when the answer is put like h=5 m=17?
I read h=10 m=33
